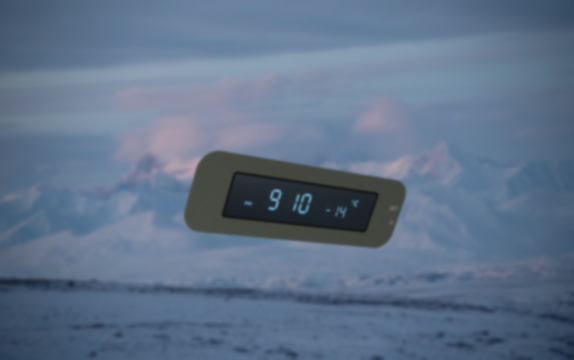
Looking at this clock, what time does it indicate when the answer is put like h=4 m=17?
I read h=9 m=10
